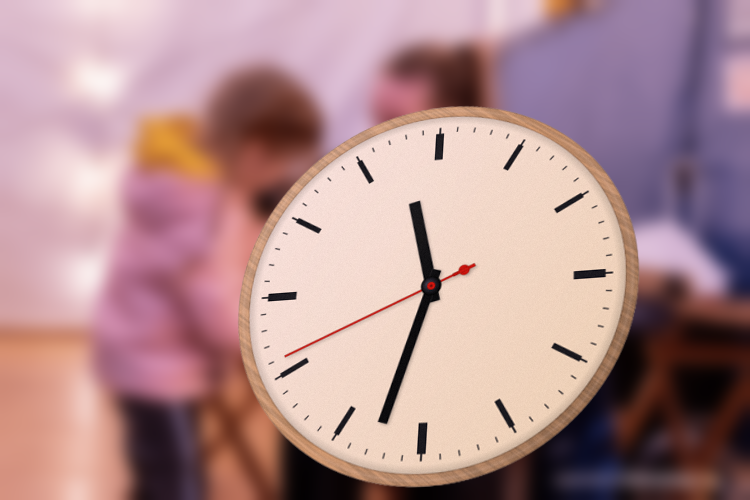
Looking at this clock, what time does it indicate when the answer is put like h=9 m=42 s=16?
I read h=11 m=32 s=41
